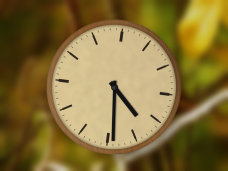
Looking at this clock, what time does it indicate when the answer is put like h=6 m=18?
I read h=4 m=29
